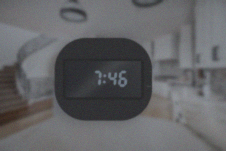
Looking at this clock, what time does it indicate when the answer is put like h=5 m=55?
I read h=7 m=46
